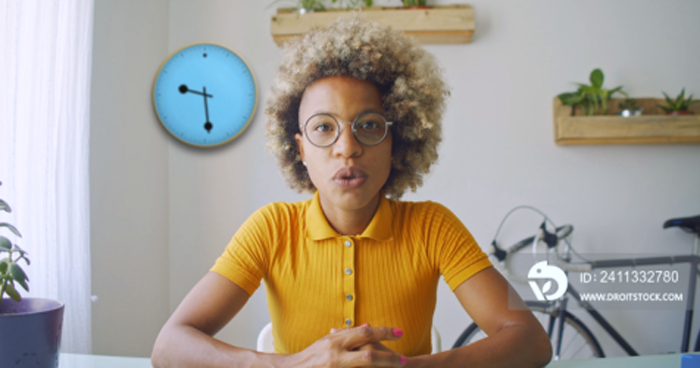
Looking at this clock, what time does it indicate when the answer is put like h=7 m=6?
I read h=9 m=29
